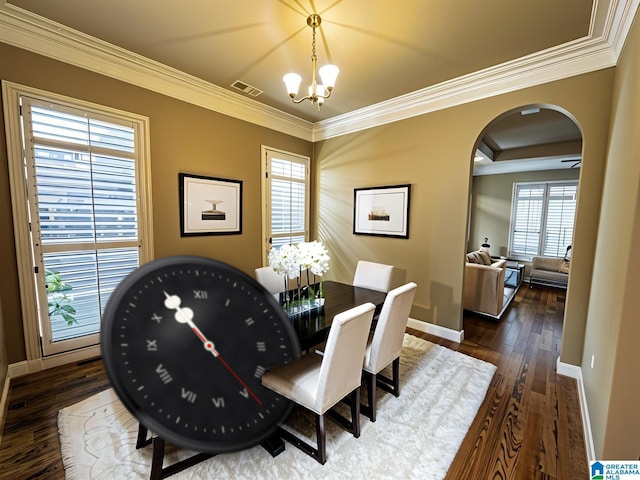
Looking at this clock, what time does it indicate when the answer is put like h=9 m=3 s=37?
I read h=10 m=54 s=24
